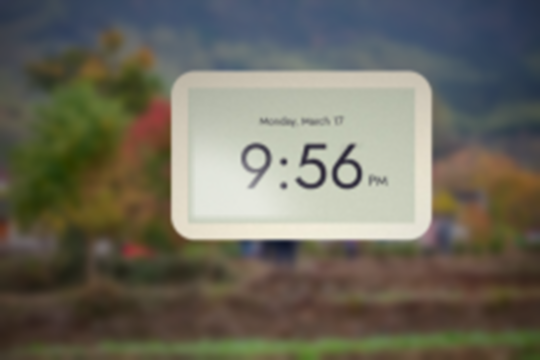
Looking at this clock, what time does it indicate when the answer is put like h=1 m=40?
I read h=9 m=56
